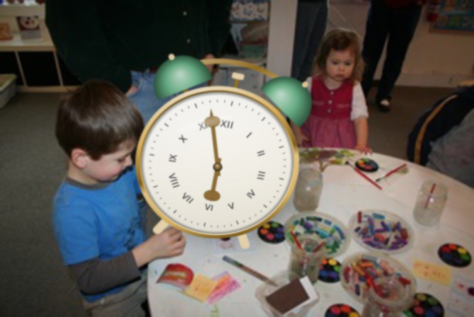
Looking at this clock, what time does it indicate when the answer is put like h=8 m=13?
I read h=5 m=57
